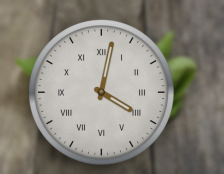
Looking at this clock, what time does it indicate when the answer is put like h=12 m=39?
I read h=4 m=2
